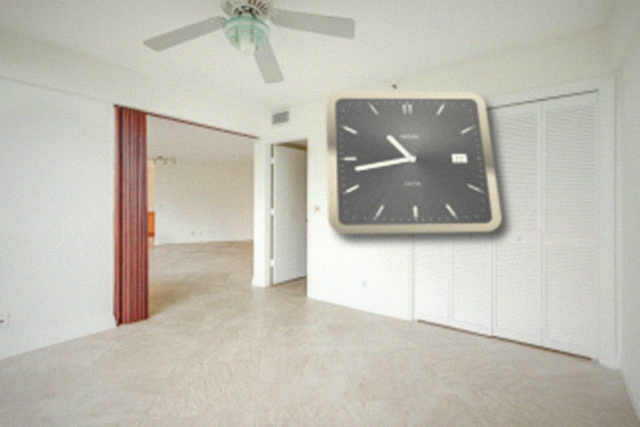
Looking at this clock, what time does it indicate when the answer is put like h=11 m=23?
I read h=10 m=43
